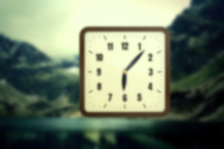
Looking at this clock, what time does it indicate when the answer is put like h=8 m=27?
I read h=6 m=7
